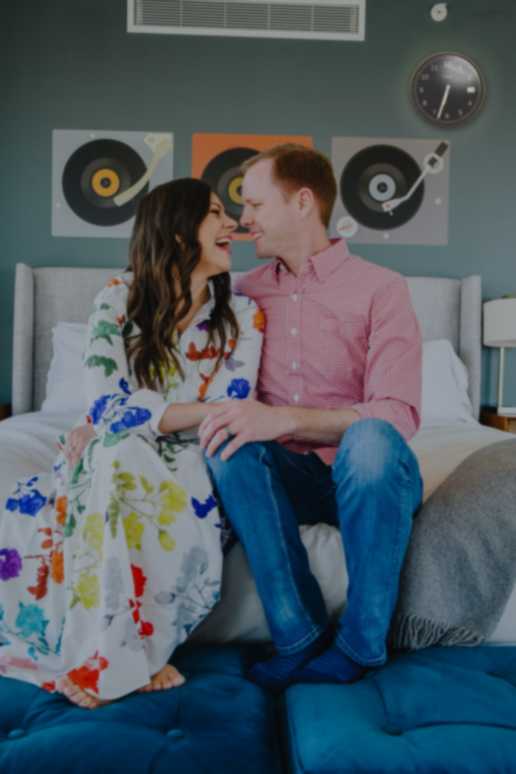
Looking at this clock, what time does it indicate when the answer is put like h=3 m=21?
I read h=6 m=33
